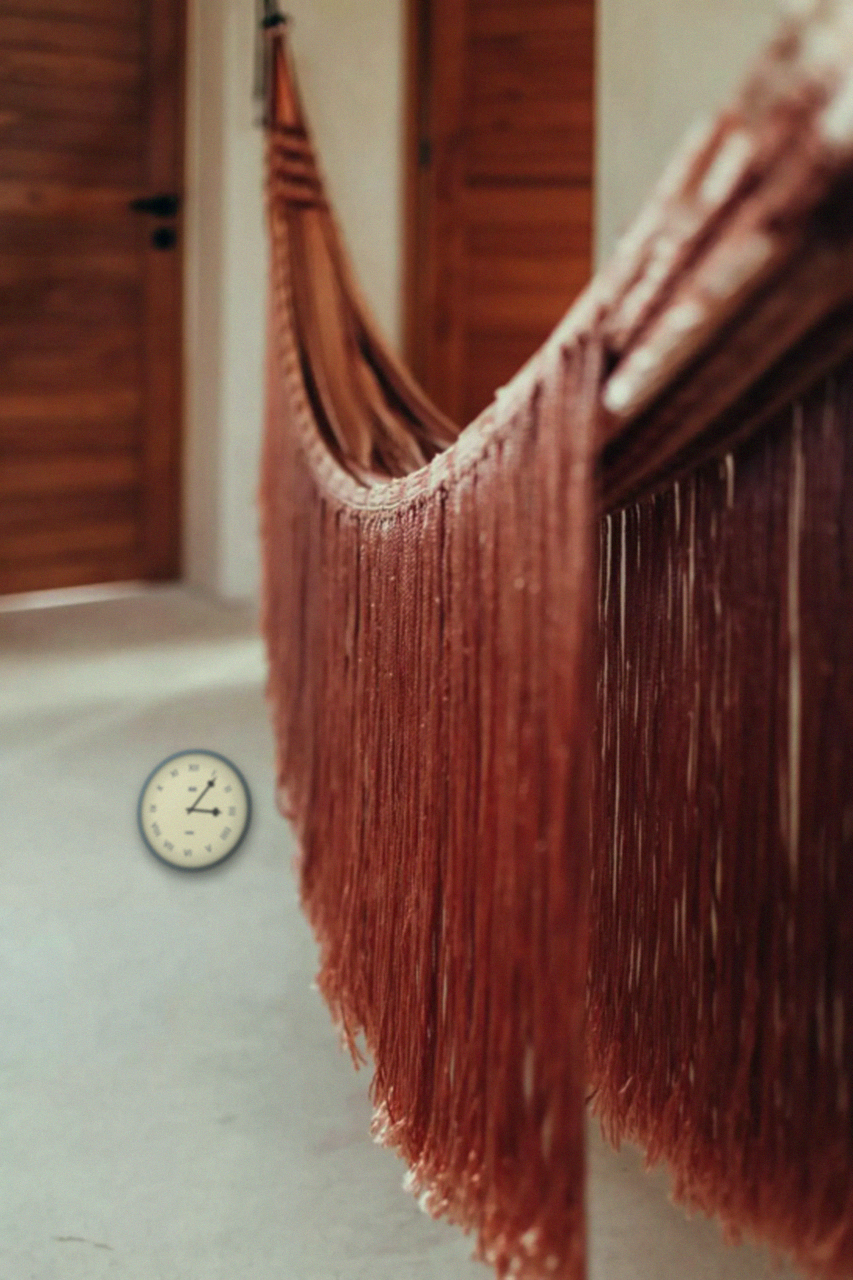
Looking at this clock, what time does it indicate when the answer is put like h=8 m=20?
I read h=3 m=6
